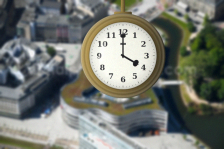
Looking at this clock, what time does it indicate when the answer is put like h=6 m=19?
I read h=4 m=0
